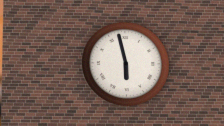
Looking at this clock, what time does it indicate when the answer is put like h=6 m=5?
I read h=5 m=58
